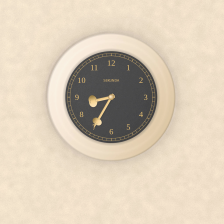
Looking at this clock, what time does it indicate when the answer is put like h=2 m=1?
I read h=8 m=35
